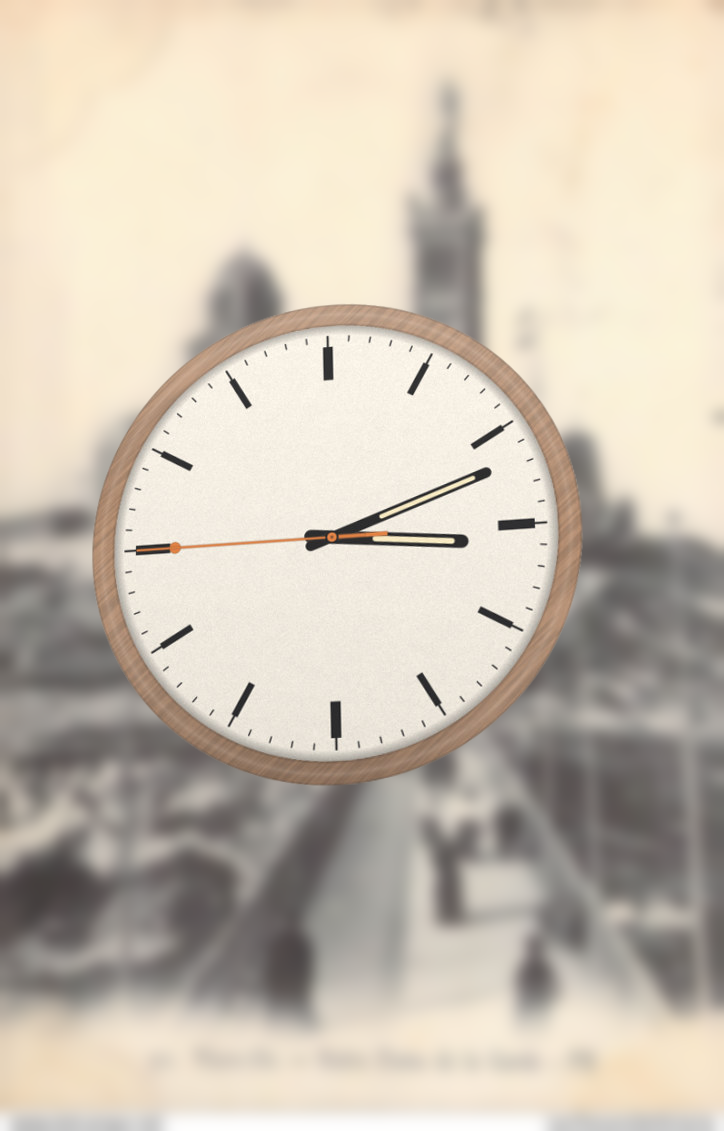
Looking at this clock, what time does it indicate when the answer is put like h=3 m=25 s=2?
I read h=3 m=11 s=45
